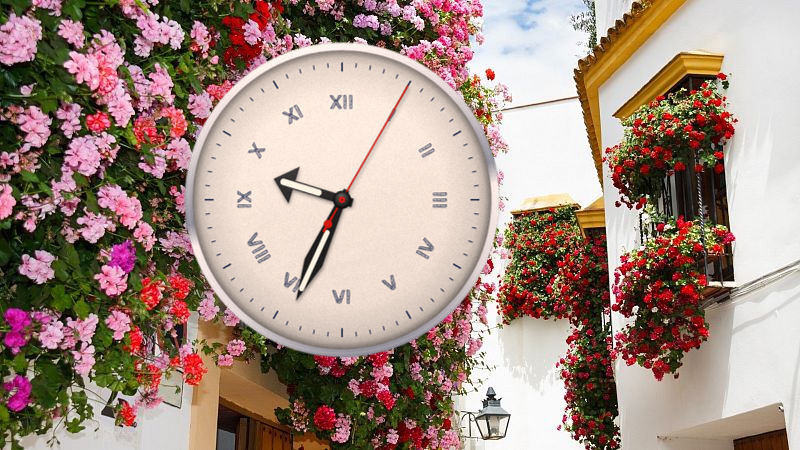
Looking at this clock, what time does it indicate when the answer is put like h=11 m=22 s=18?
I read h=9 m=34 s=5
